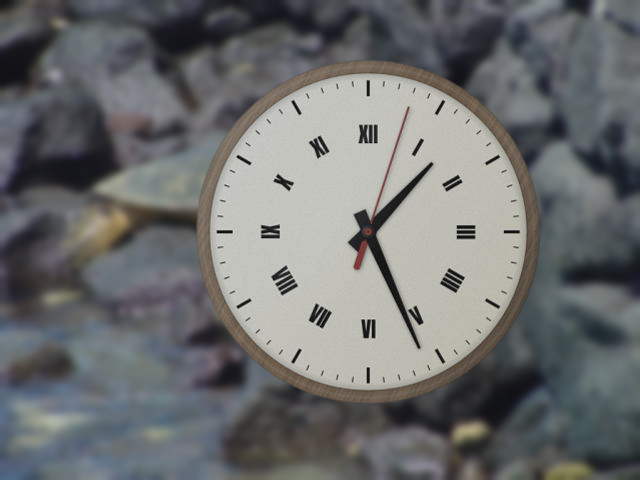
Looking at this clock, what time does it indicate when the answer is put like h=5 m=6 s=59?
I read h=1 m=26 s=3
